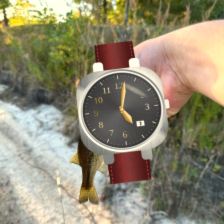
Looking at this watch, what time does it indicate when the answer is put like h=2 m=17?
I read h=5 m=2
